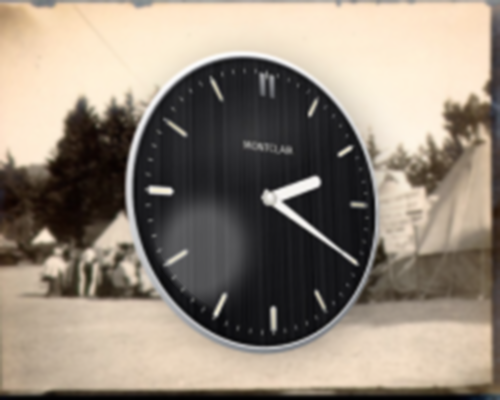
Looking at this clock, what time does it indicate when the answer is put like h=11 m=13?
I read h=2 m=20
